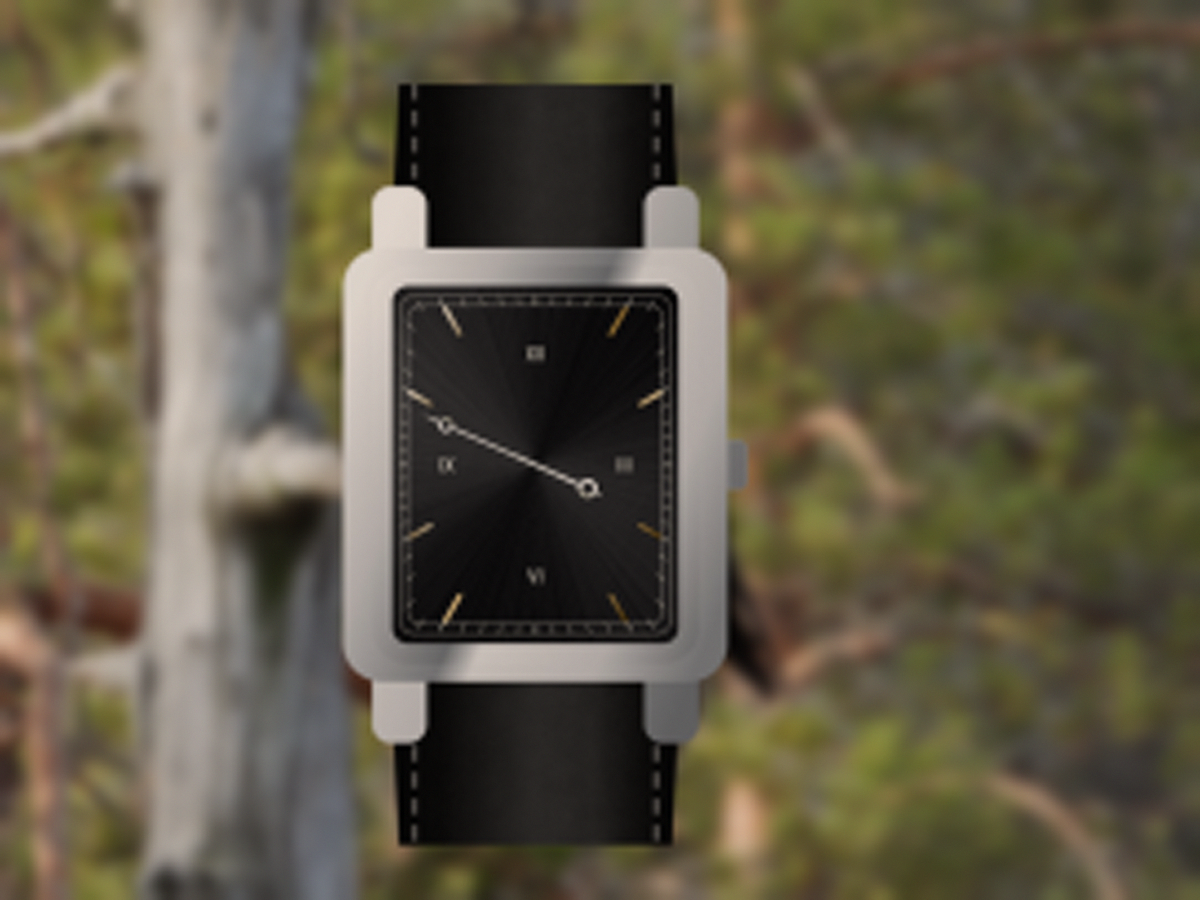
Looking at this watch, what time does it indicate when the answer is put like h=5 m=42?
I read h=3 m=49
